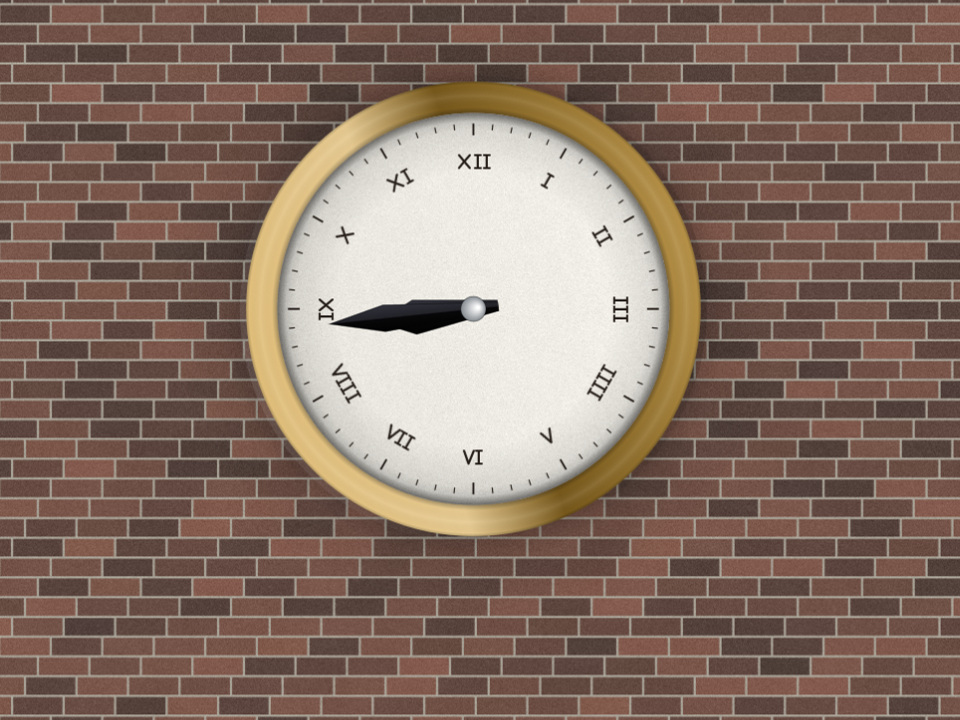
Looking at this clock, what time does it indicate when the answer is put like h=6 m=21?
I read h=8 m=44
